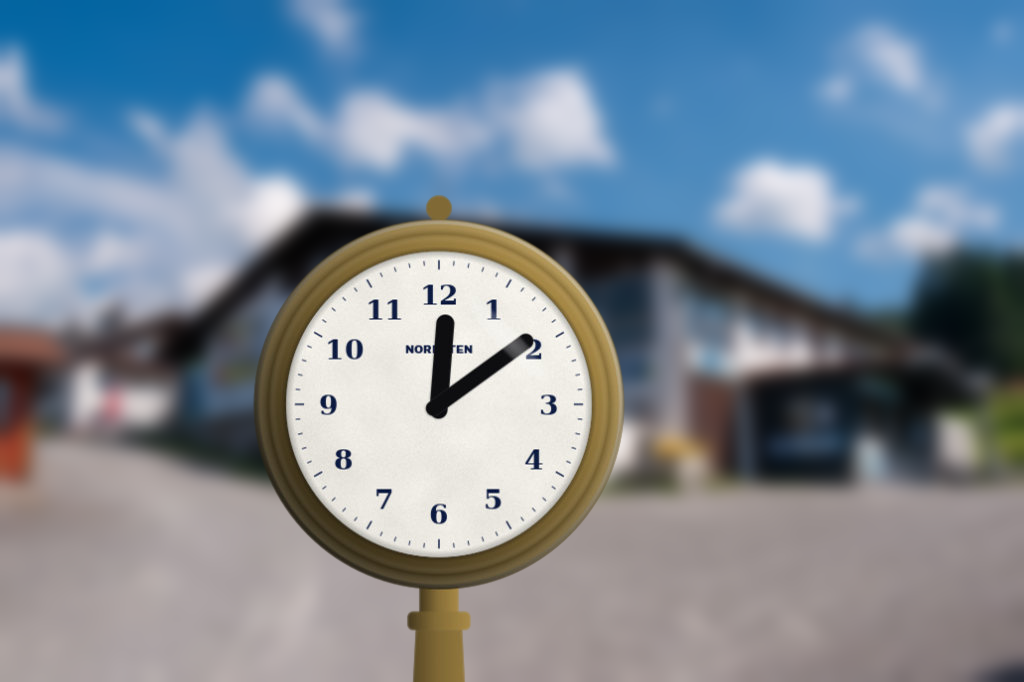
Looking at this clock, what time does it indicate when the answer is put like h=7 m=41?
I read h=12 m=9
